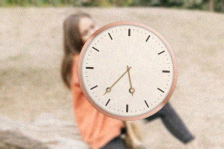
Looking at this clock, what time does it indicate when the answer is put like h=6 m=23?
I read h=5 m=37
